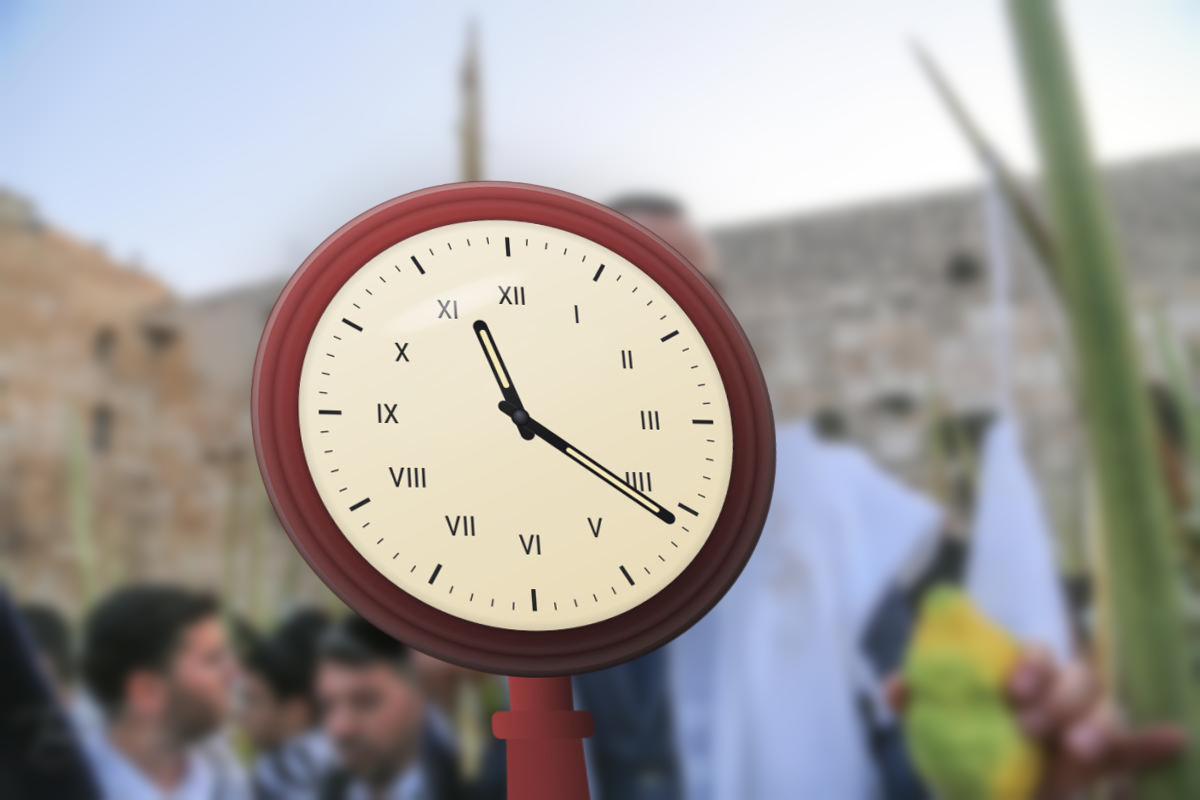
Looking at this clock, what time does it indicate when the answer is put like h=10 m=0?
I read h=11 m=21
